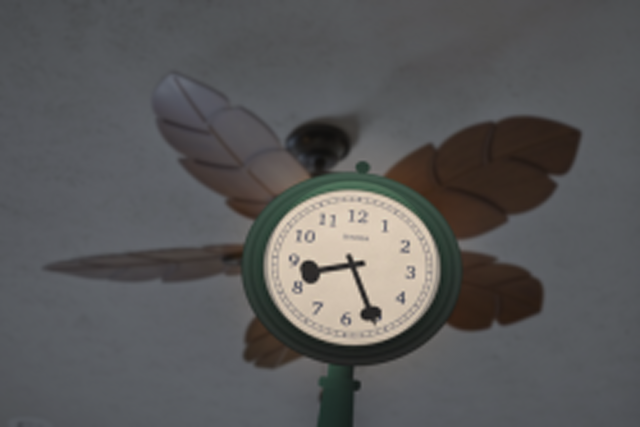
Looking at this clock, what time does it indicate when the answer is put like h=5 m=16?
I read h=8 m=26
